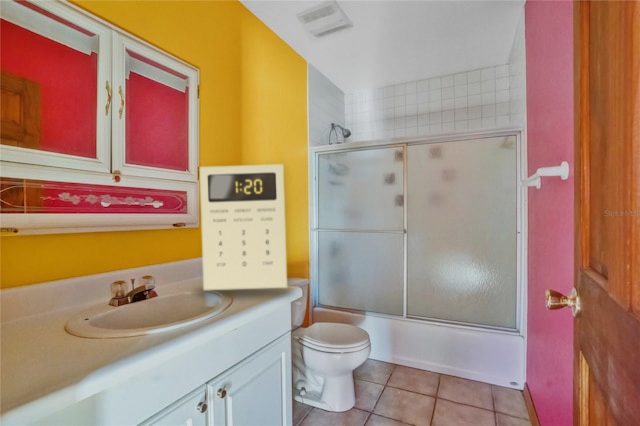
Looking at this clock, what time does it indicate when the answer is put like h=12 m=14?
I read h=1 m=20
